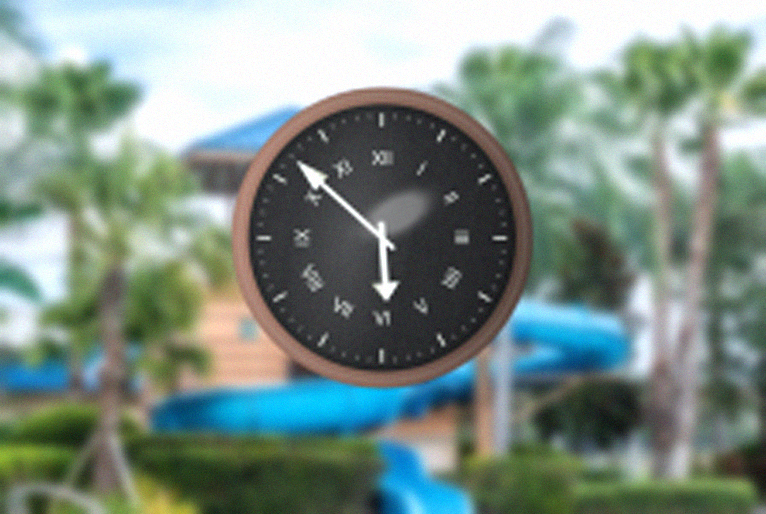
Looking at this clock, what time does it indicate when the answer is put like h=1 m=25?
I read h=5 m=52
